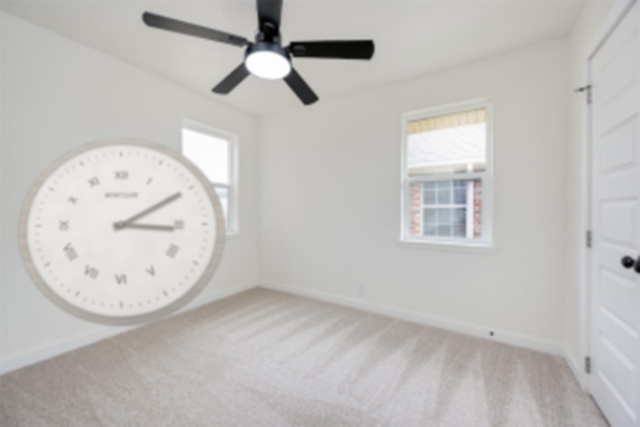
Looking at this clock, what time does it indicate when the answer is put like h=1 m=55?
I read h=3 m=10
